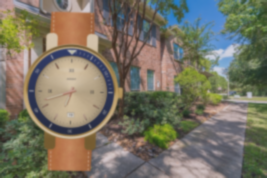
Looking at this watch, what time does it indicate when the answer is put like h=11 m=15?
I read h=6 m=42
